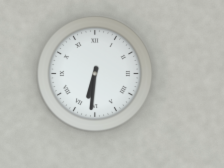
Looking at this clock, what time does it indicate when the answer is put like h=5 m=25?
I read h=6 m=31
